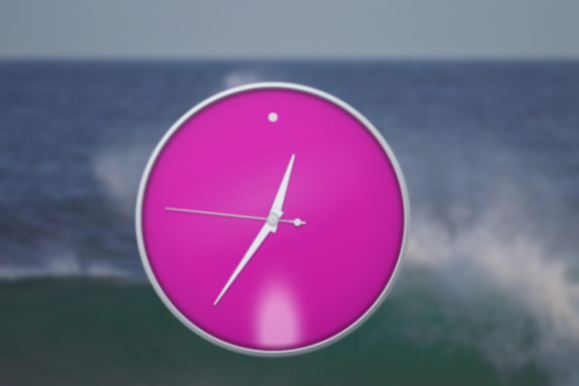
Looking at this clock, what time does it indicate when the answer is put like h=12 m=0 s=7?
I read h=12 m=35 s=46
